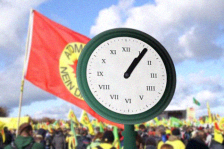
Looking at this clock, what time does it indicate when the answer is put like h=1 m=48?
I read h=1 m=6
